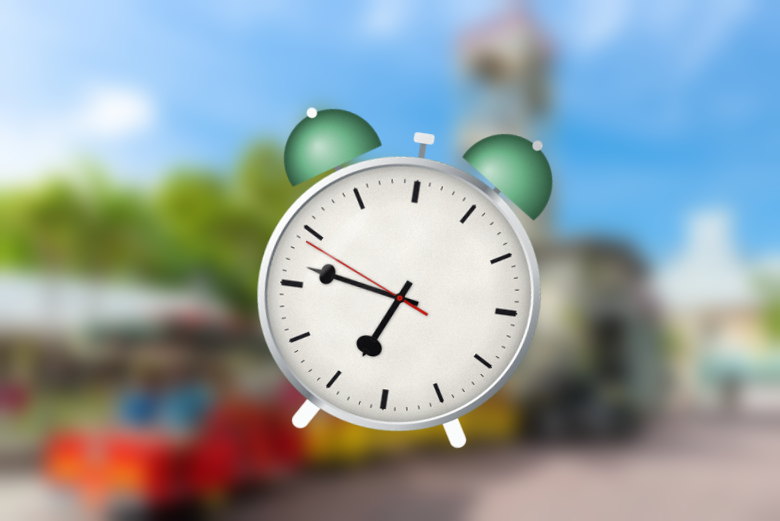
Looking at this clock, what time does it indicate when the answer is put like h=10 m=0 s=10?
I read h=6 m=46 s=49
